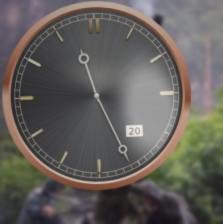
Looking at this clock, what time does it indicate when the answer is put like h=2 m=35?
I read h=11 m=26
